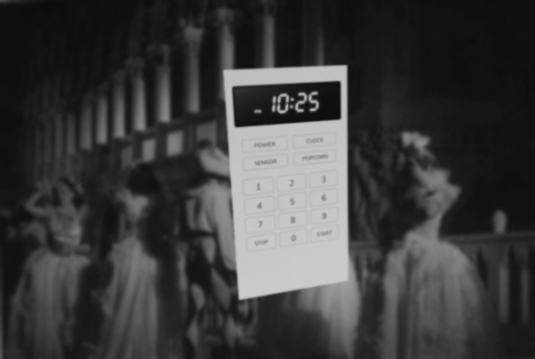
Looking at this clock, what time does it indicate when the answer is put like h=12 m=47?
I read h=10 m=25
